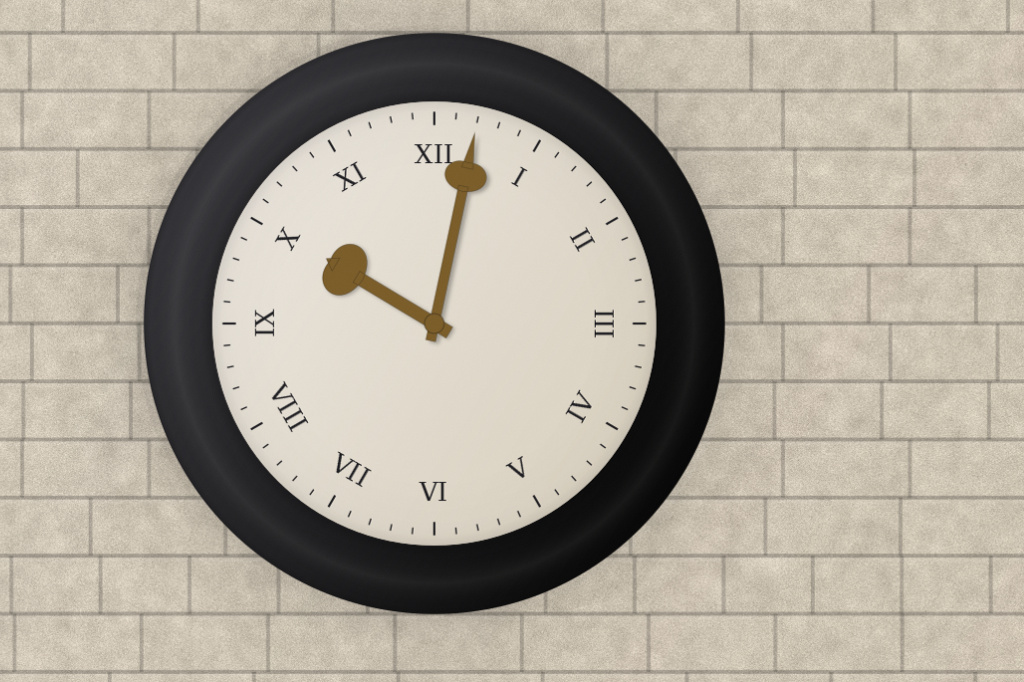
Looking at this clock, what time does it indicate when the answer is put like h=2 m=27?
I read h=10 m=2
